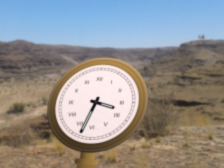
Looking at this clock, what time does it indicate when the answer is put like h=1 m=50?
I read h=3 m=33
